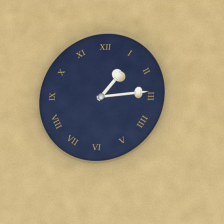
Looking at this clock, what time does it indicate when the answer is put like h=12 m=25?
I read h=1 m=14
